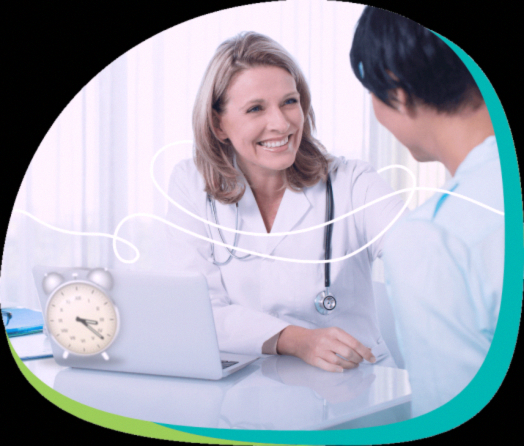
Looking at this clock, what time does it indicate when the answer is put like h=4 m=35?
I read h=3 m=22
